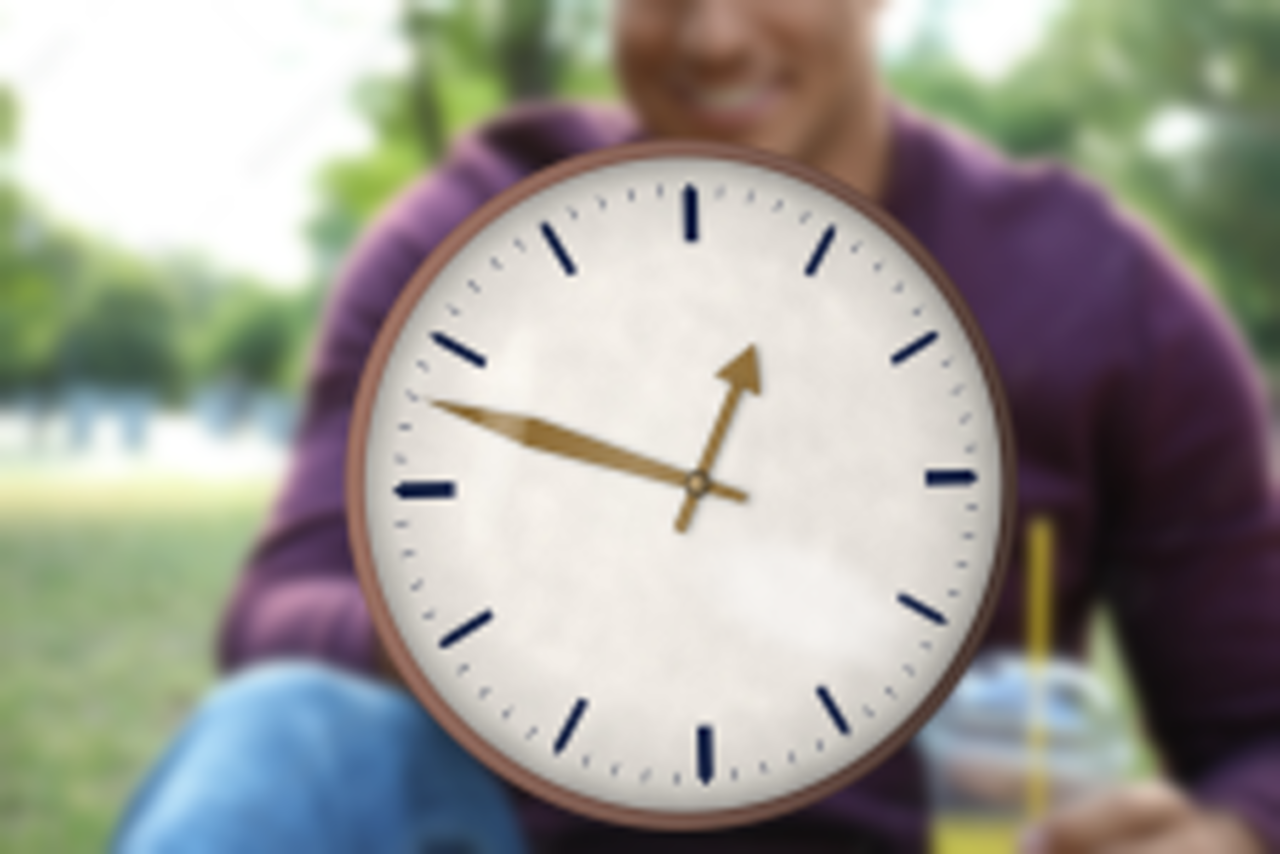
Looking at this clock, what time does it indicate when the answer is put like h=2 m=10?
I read h=12 m=48
